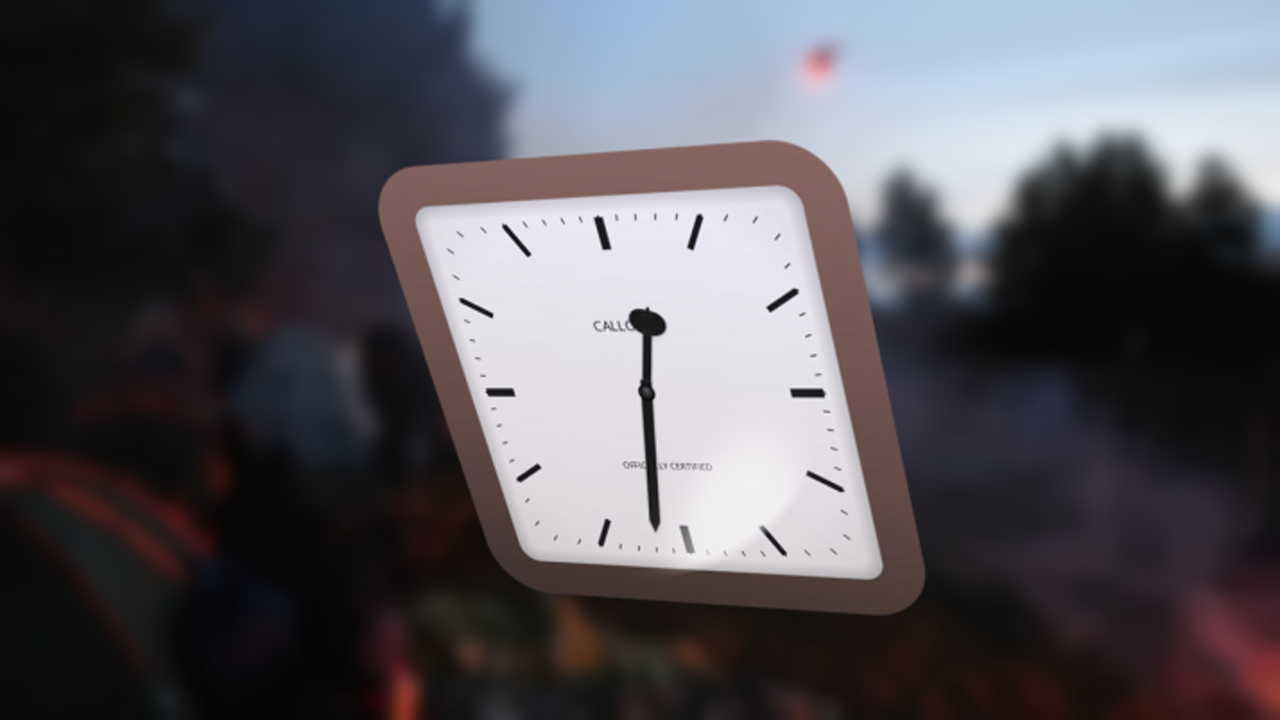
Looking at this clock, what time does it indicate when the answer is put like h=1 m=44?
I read h=12 m=32
